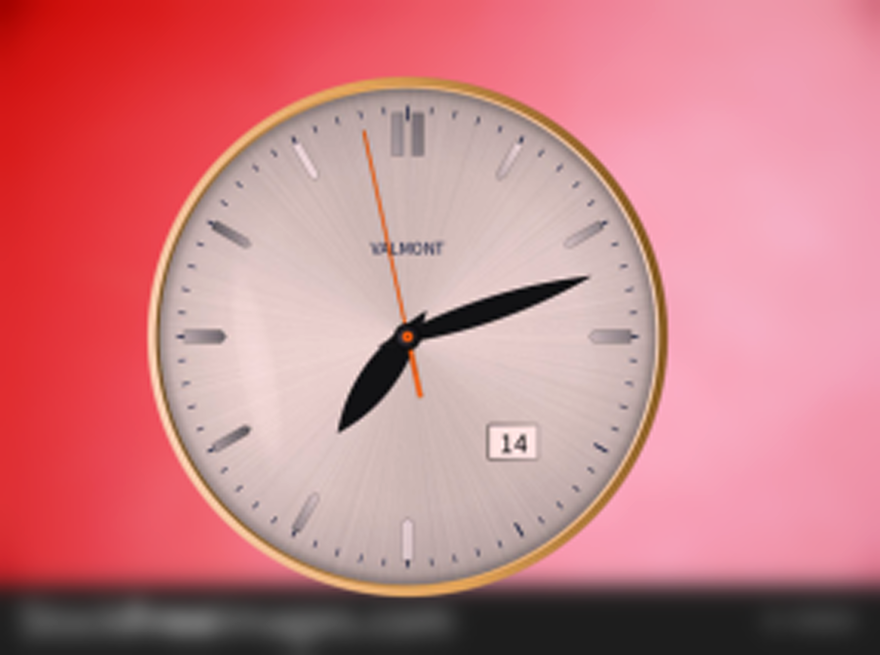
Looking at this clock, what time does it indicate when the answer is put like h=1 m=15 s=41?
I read h=7 m=11 s=58
